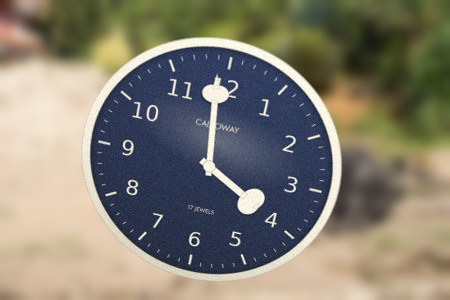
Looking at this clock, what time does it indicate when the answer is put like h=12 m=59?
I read h=3 m=59
